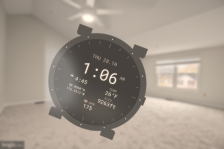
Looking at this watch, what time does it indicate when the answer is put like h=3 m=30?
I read h=1 m=6
